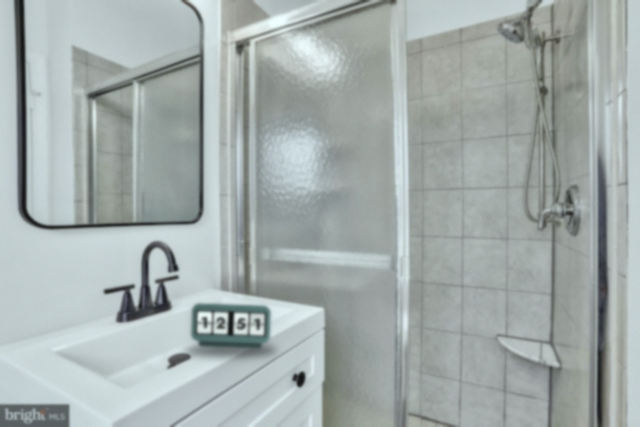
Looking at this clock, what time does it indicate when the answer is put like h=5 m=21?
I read h=12 m=51
